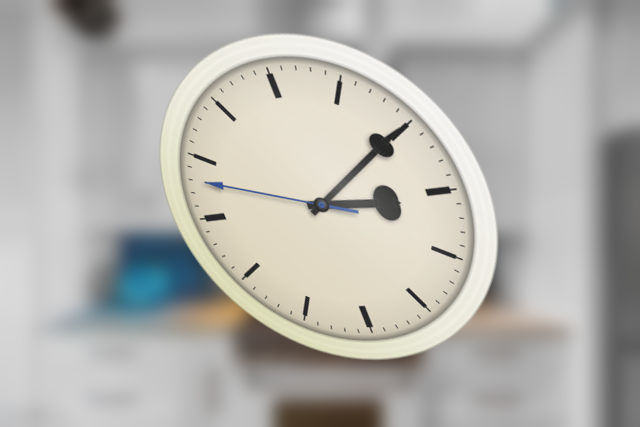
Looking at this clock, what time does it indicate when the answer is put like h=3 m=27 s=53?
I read h=3 m=9 s=48
